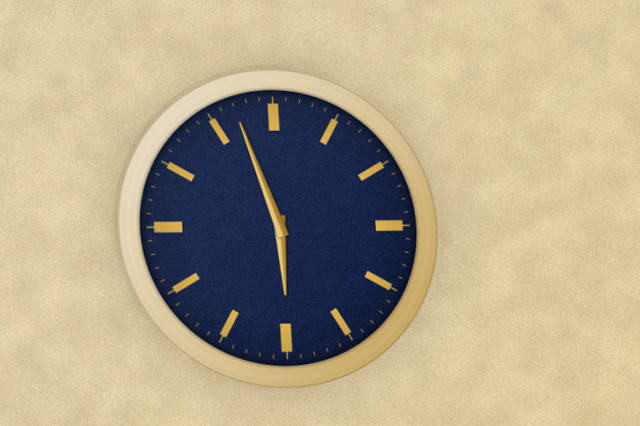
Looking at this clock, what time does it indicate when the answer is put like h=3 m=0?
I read h=5 m=57
